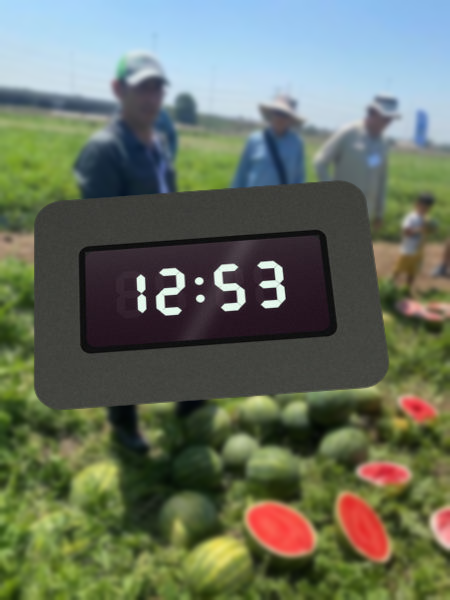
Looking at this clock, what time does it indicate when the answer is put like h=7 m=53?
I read h=12 m=53
